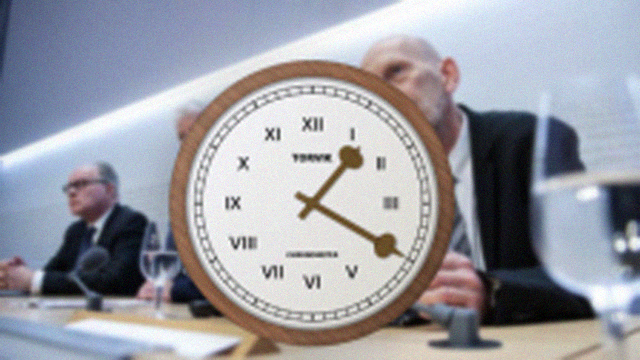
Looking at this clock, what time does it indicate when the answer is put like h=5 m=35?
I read h=1 m=20
